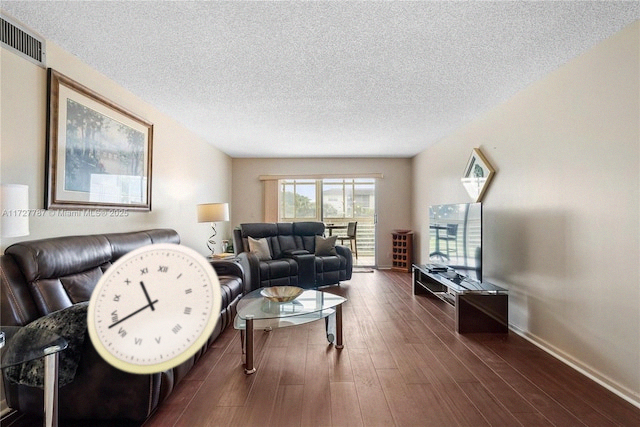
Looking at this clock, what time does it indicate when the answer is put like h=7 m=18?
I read h=10 m=38
